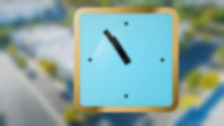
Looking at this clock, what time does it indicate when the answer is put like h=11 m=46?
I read h=10 m=54
